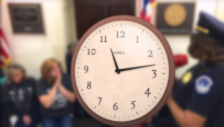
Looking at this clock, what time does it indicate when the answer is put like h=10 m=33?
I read h=11 m=13
